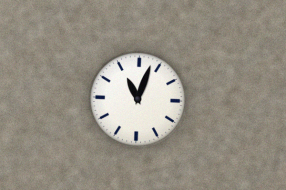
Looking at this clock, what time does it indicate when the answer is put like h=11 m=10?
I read h=11 m=3
